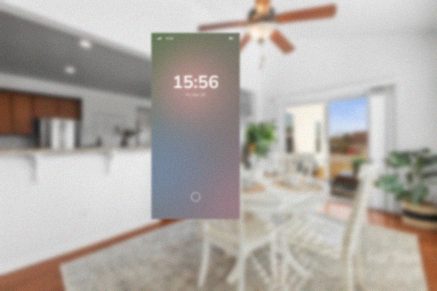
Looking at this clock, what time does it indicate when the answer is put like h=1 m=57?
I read h=15 m=56
